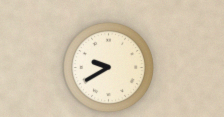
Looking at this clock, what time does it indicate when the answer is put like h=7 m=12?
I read h=9 m=40
